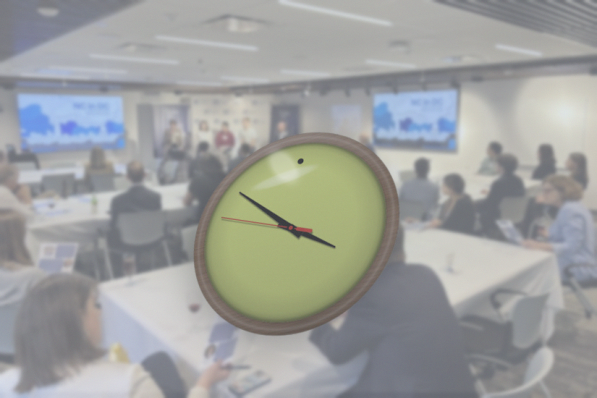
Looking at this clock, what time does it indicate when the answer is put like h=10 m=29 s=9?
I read h=3 m=50 s=47
